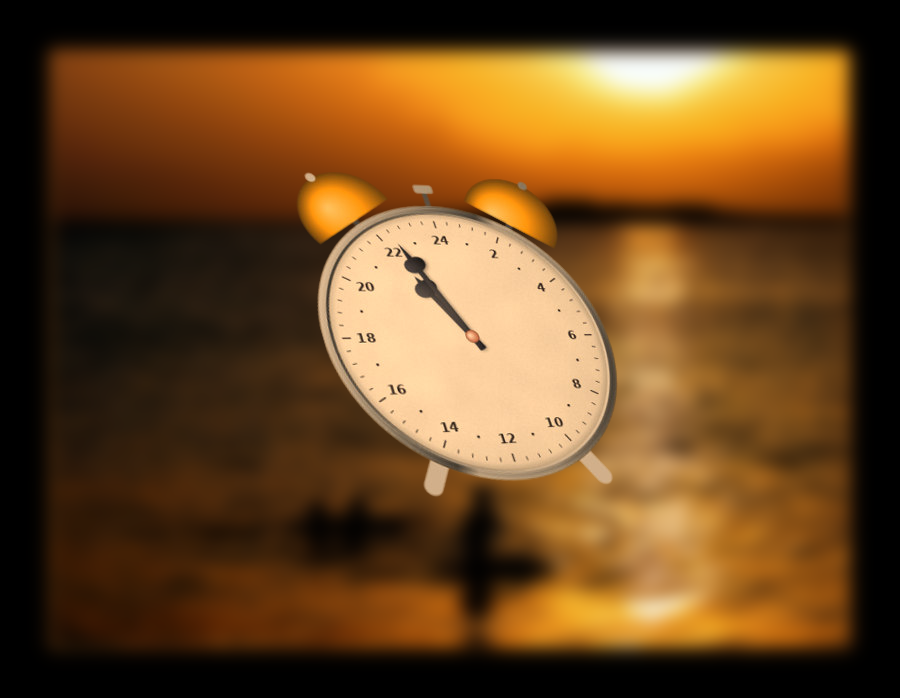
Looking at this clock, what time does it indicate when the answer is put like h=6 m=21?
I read h=21 m=56
